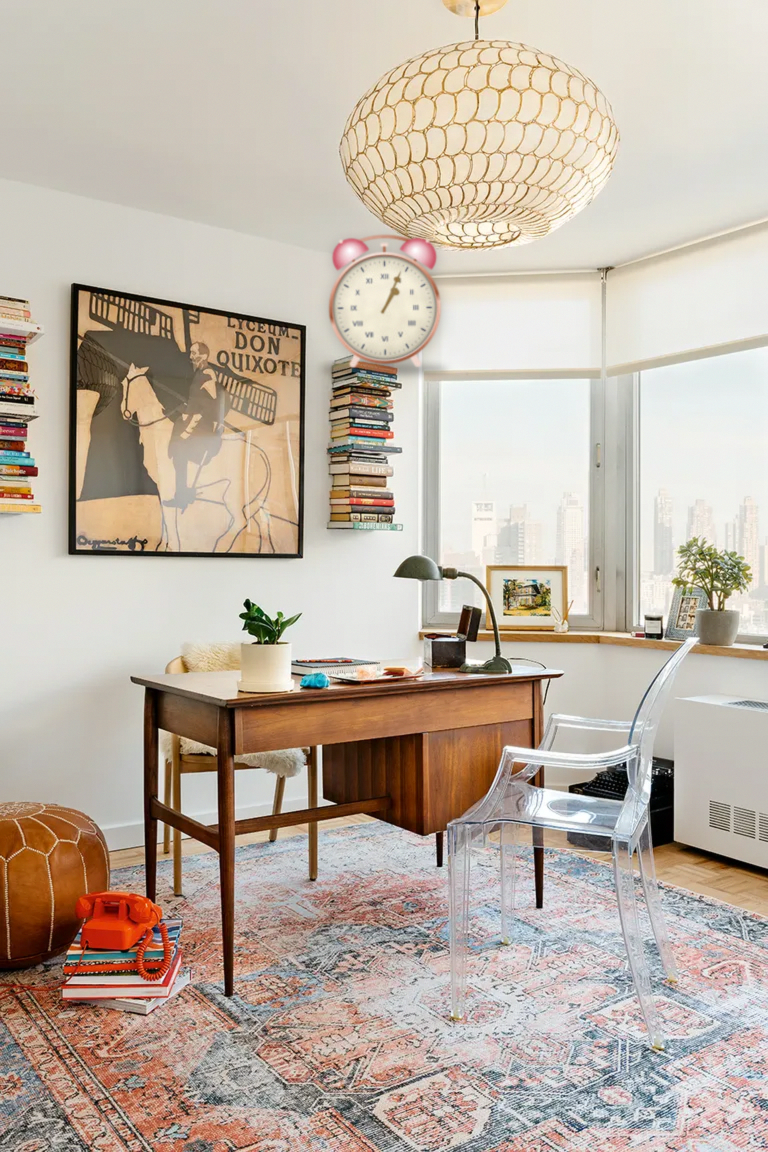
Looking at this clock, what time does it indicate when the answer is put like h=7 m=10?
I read h=1 m=4
